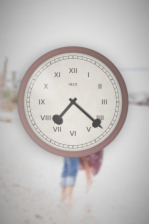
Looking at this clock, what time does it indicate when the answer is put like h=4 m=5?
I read h=7 m=22
